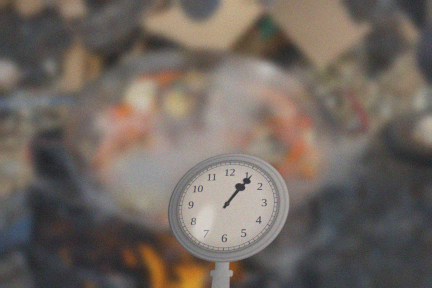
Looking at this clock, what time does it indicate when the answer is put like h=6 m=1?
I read h=1 m=6
